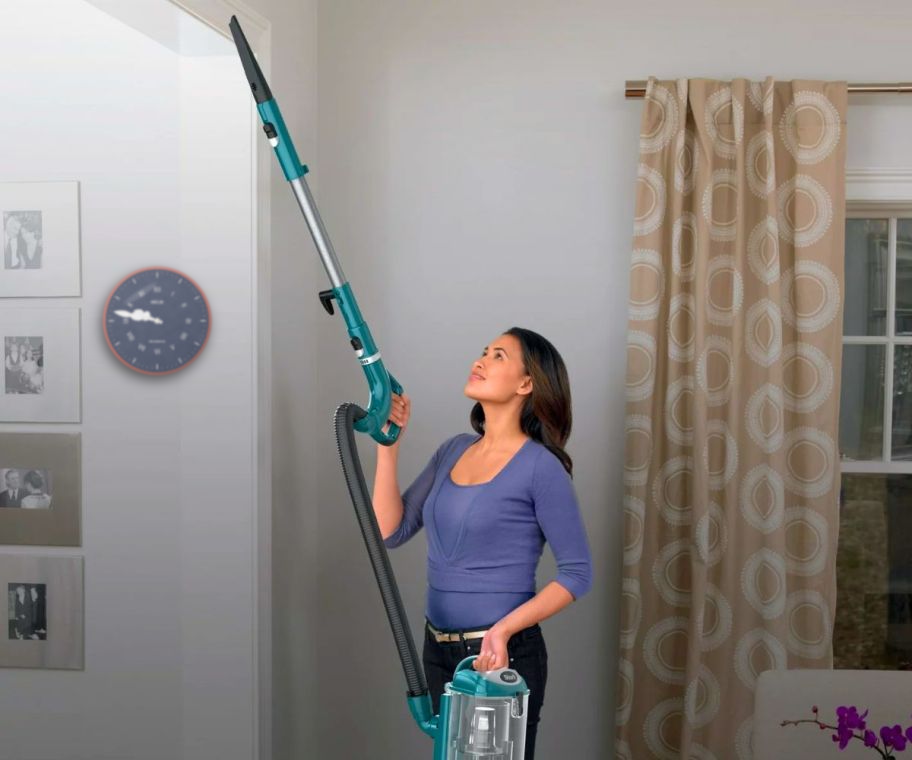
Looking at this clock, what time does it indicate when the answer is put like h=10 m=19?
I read h=9 m=47
